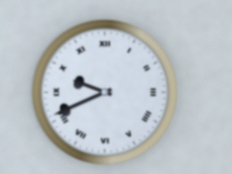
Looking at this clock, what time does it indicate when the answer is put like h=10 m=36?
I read h=9 m=41
